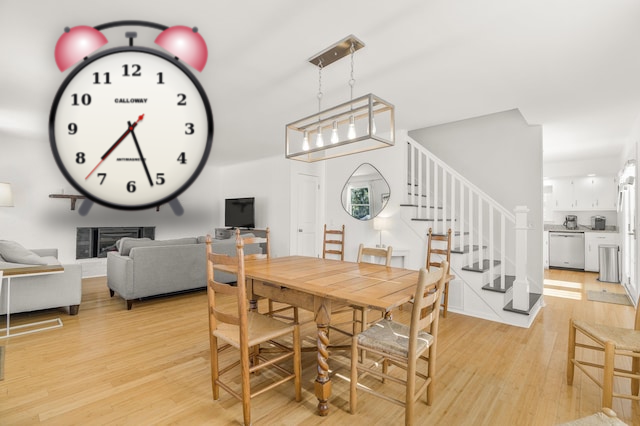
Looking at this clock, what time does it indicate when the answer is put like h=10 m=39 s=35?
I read h=7 m=26 s=37
